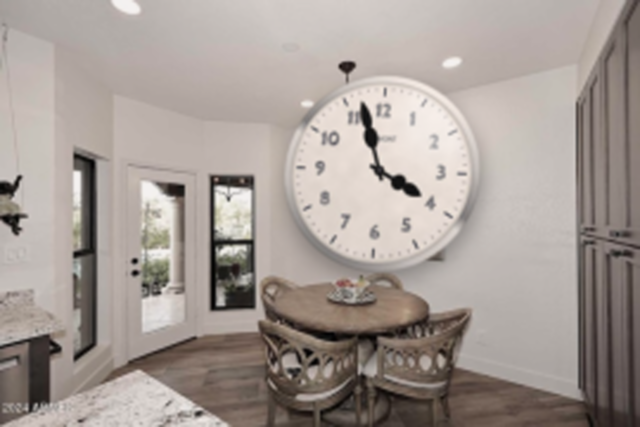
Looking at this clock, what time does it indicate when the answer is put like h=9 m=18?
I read h=3 m=57
